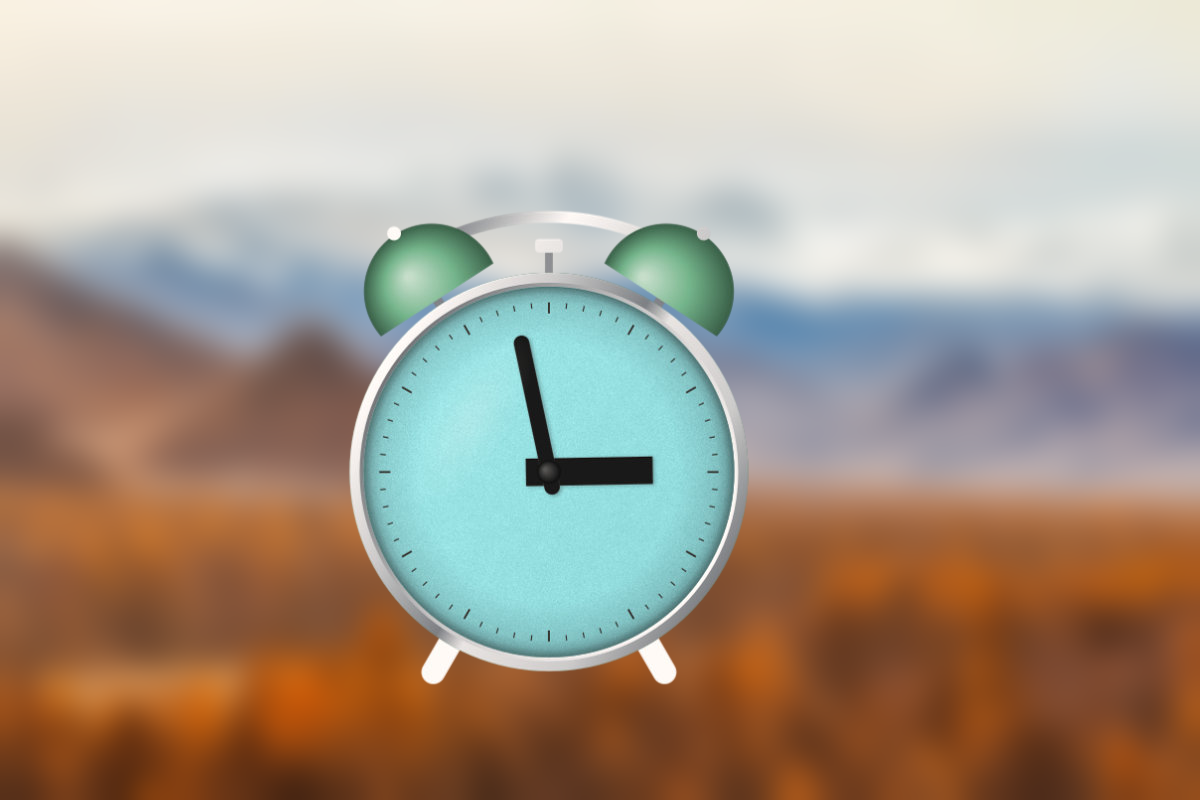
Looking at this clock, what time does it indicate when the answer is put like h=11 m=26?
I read h=2 m=58
